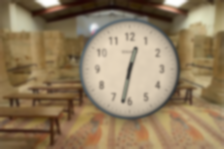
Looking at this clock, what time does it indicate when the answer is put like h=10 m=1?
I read h=12 m=32
